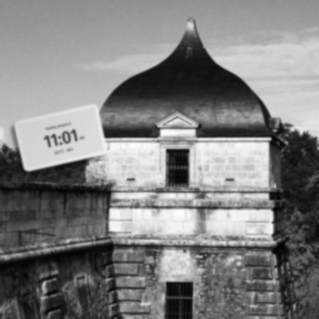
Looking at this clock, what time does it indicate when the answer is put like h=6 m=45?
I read h=11 m=1
